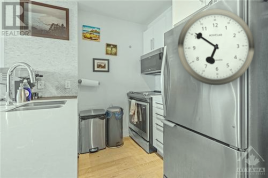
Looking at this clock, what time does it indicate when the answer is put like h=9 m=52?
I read h=6 m=51
